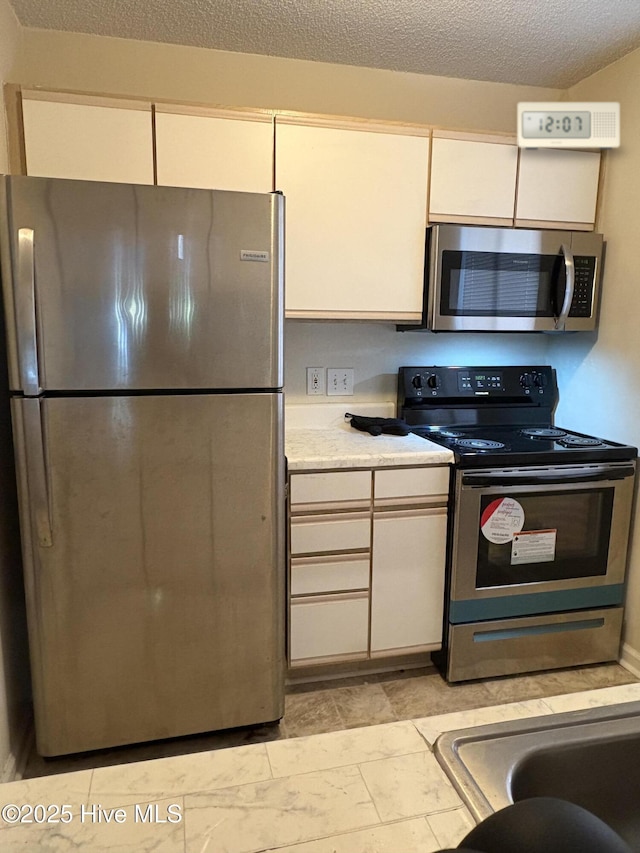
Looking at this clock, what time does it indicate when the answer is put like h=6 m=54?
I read h=12 m=7
